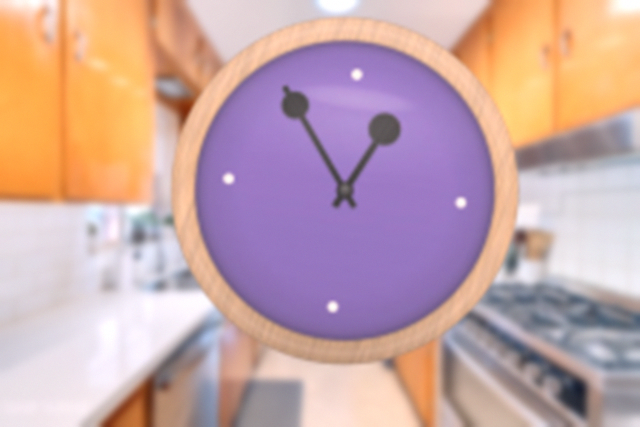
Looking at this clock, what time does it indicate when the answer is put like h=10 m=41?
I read h=12 m=54
